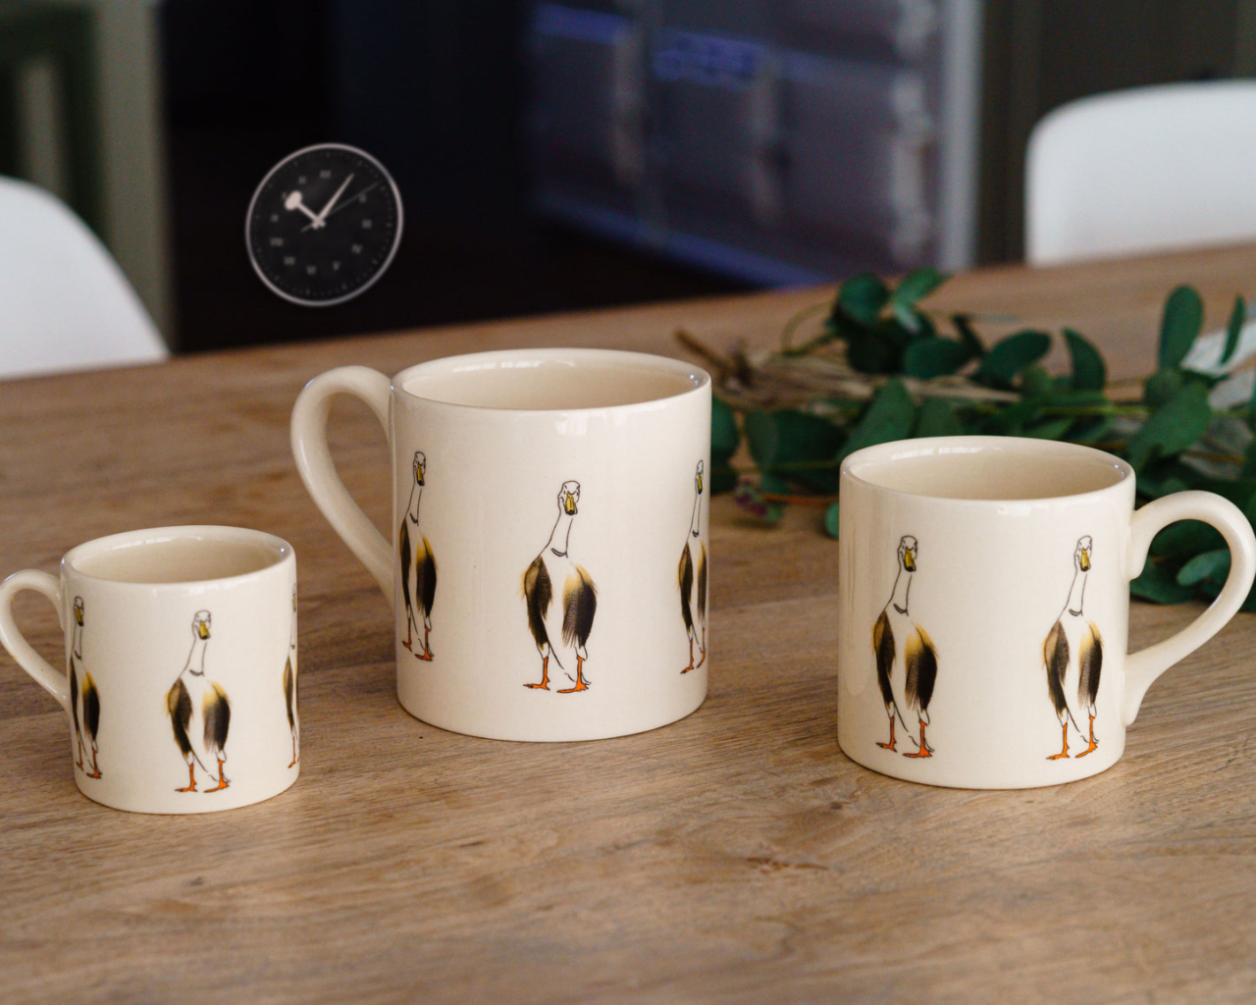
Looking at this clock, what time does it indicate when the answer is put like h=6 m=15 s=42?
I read h=10 m=5 s=9
